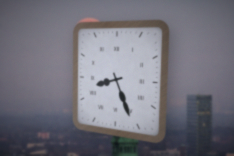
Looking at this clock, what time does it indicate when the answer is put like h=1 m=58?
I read h=8 m=26
